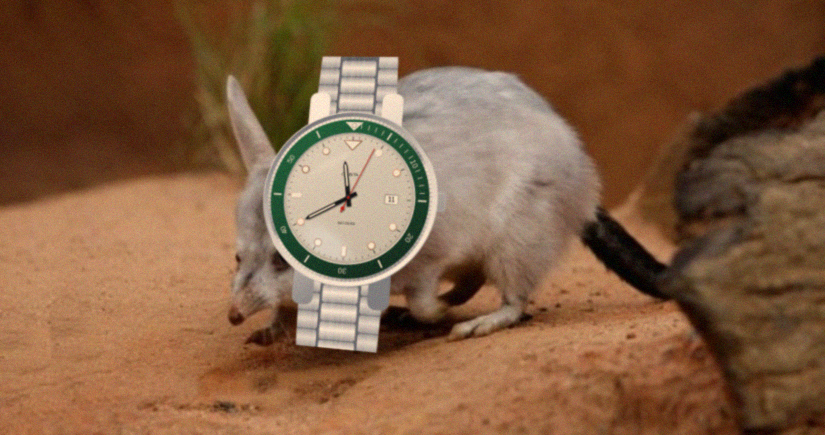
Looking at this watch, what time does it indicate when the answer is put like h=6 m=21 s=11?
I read h=11 m=40 s=4
